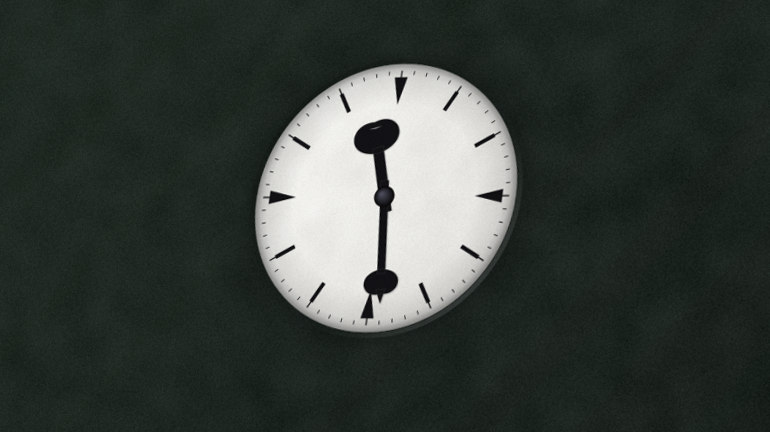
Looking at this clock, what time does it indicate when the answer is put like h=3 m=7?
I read h=11 m=29
